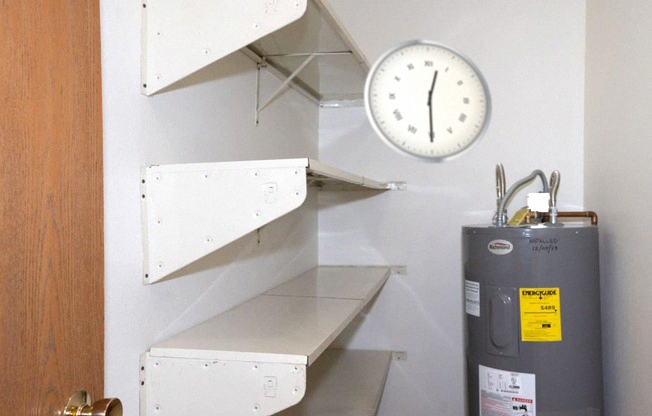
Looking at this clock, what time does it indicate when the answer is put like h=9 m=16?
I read h=12 m=30
